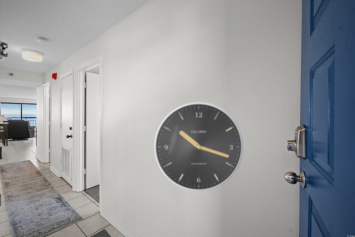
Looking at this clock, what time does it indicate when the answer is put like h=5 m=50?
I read h=10 m=18
